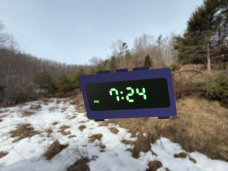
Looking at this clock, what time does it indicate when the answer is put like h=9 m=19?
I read h=7 m=24
